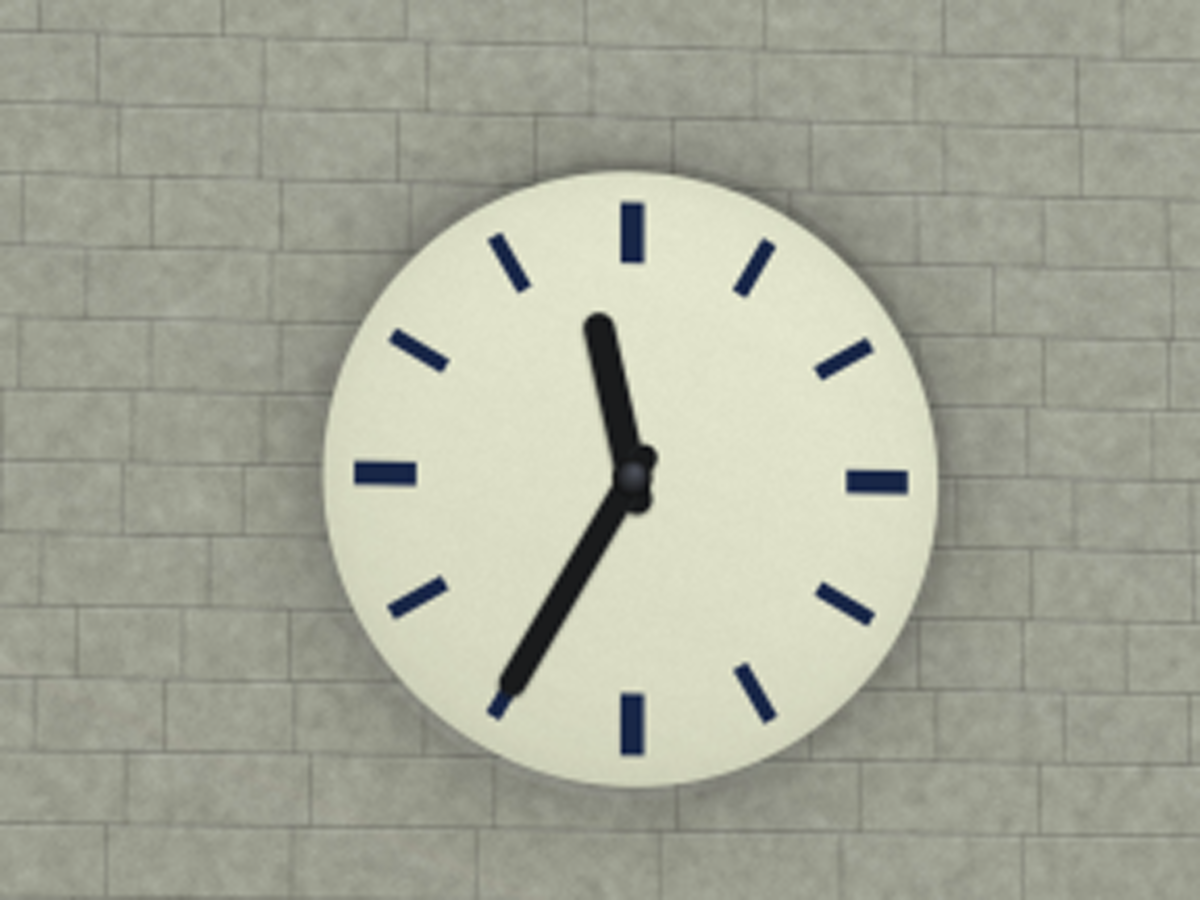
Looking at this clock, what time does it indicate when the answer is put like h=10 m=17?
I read h=11 m=35
